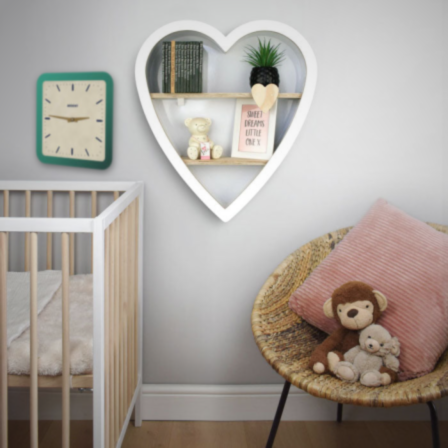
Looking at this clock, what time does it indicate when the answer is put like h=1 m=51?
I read h=2 m=46
